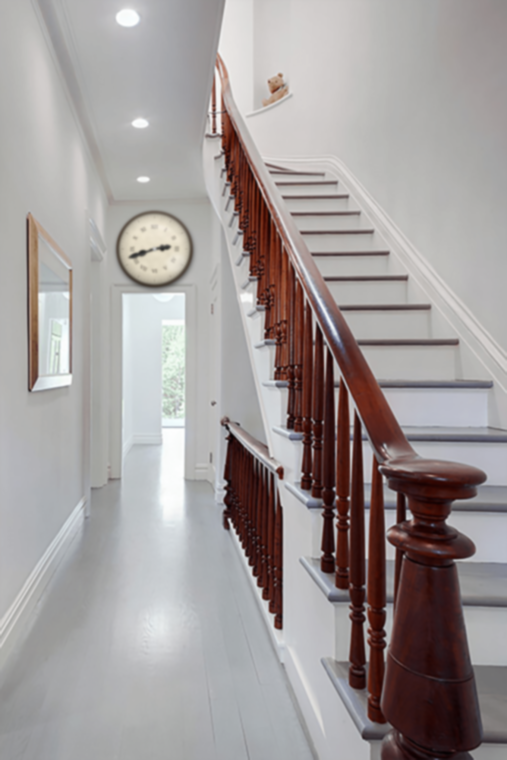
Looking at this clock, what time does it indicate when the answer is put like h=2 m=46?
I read h=2 m=42
